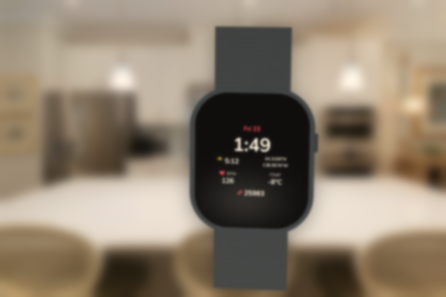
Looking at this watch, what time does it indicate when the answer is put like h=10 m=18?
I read h=1 m=49
